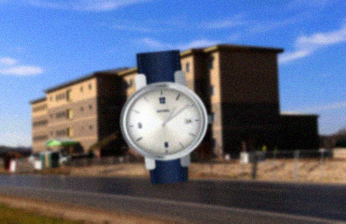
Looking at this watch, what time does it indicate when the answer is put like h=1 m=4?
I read h=1 m=9
